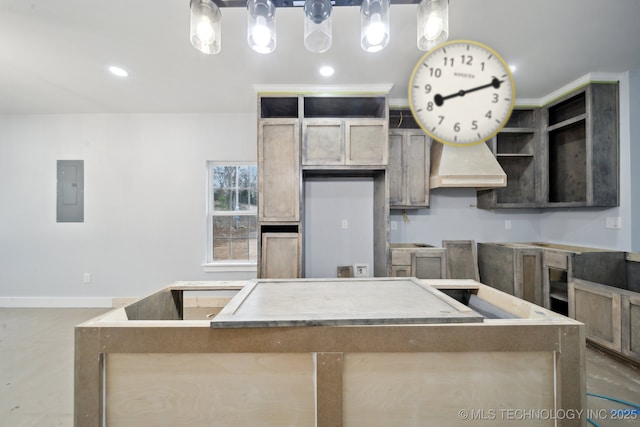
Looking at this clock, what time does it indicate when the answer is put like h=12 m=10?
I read h=8 m=11
